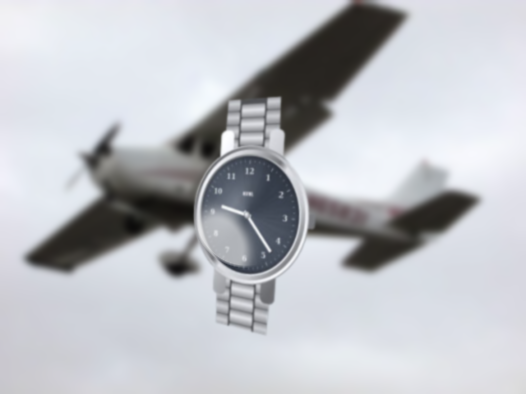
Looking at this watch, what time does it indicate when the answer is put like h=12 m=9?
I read h=9 m=23
